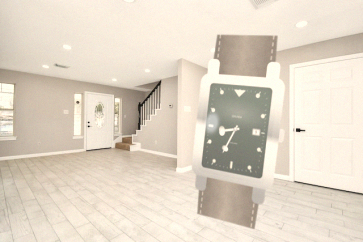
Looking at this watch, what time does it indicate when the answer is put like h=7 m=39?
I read h=8 m=34
